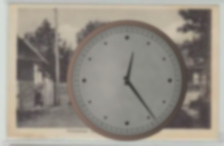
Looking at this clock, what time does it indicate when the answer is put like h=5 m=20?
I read h=12 m=24
